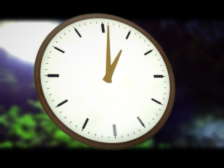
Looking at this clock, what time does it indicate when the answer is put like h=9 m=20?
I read h=1 m=1
